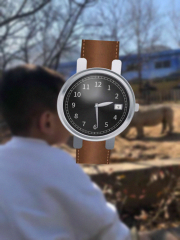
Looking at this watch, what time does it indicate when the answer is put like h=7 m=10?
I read h=2 m=29
